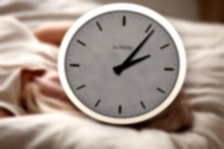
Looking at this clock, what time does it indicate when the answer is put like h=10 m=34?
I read h=2 m=6
